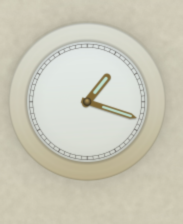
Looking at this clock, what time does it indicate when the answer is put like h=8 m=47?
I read h=1 m=18
